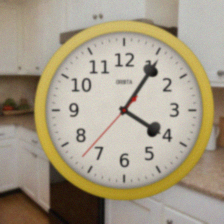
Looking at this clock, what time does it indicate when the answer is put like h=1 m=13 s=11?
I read h=4 m=5 s=37
